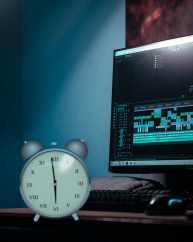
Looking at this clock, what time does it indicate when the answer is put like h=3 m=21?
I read h=5 m=59
